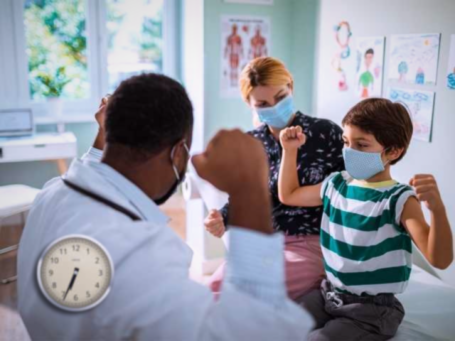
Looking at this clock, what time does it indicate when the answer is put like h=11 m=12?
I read h=6 m=34
